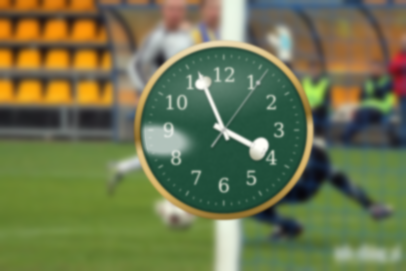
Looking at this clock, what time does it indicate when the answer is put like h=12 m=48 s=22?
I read h=3 m=56 s=6
